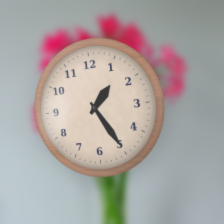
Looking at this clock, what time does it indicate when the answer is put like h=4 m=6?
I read h=1 m=25
